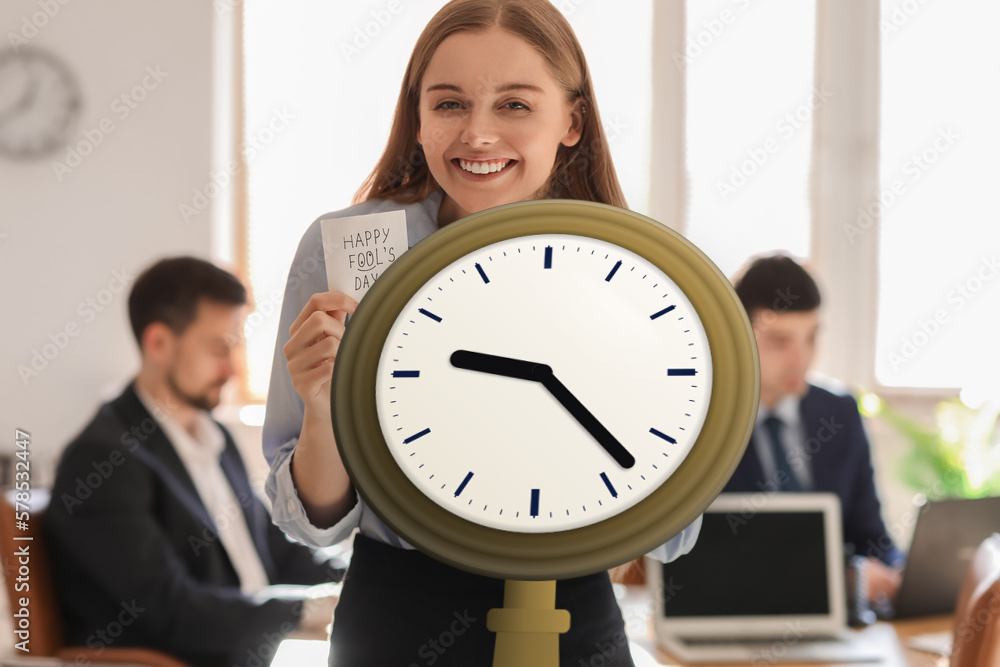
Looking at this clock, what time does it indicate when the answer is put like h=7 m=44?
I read h=9 m=23
